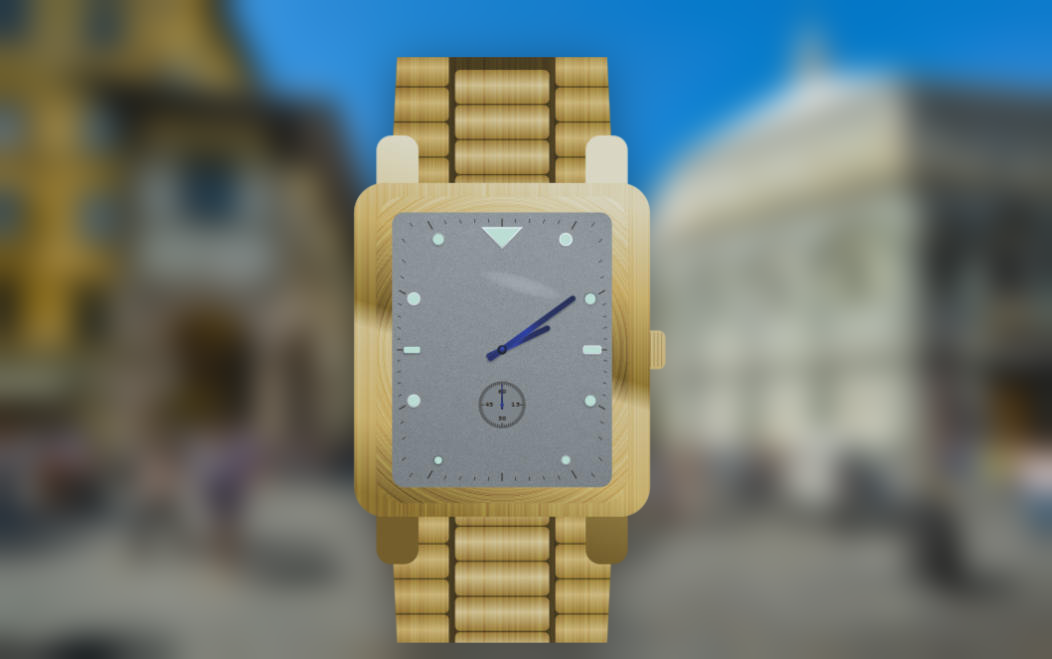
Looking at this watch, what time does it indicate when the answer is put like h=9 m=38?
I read h=2 m=9
